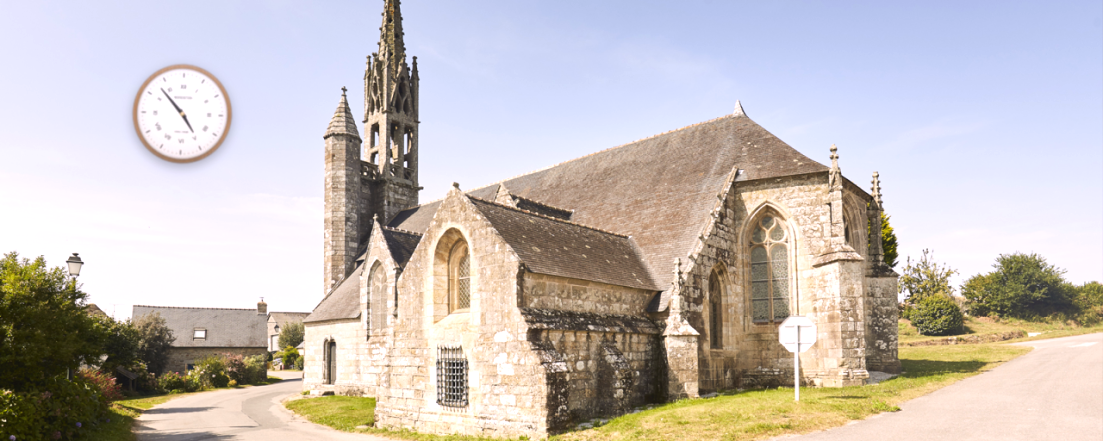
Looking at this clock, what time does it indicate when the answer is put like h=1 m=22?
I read h=4 m=53
